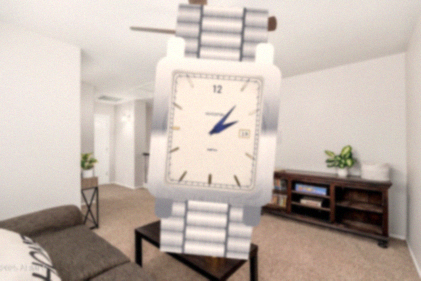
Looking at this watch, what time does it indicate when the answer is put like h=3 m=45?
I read h=2 m=6
